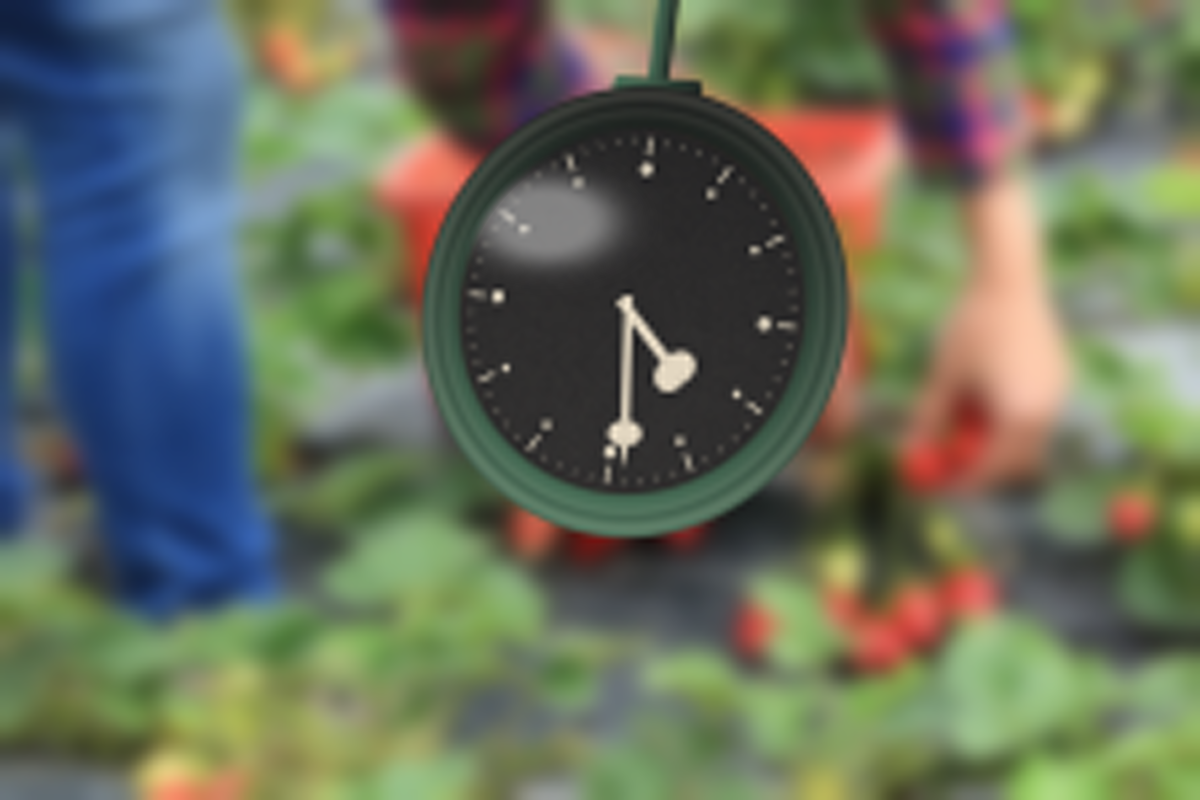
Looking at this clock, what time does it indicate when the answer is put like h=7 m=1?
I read h=4 m=29
